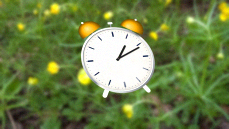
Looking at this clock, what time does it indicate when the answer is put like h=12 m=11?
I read h=1 m=11
